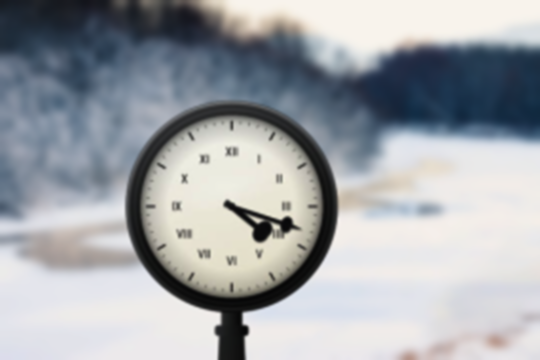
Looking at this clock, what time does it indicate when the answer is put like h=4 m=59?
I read h=4 m=18
